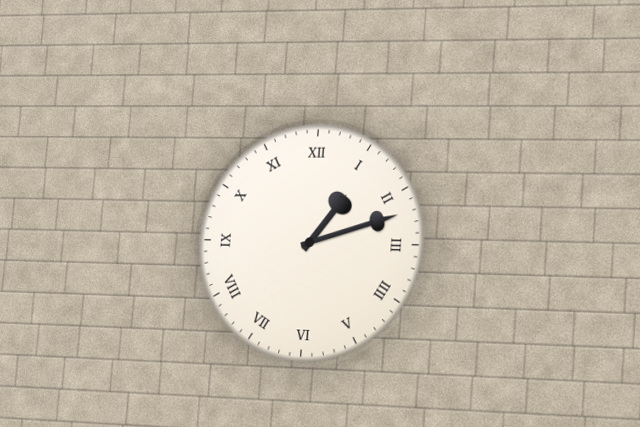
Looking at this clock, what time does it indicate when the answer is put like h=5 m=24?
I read h=1 m=12
